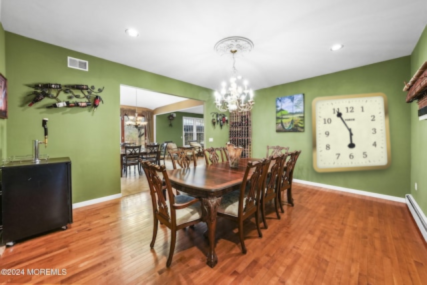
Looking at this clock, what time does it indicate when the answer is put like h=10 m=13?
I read h=5 m=55
